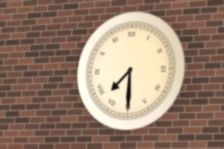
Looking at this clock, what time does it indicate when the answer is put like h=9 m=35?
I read h=7 m=30
